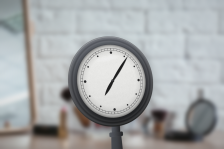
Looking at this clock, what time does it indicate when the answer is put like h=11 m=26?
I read h=7 m=6
